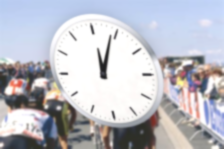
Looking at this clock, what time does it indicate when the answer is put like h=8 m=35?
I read h=12 m=4
